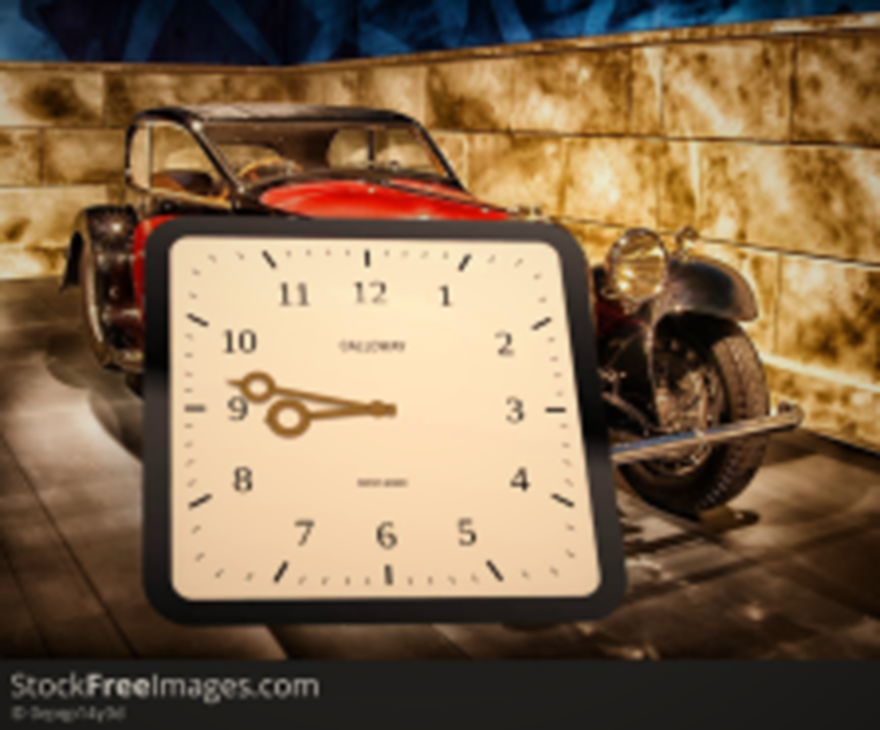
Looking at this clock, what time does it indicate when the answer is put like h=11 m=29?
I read h=8 m=47
